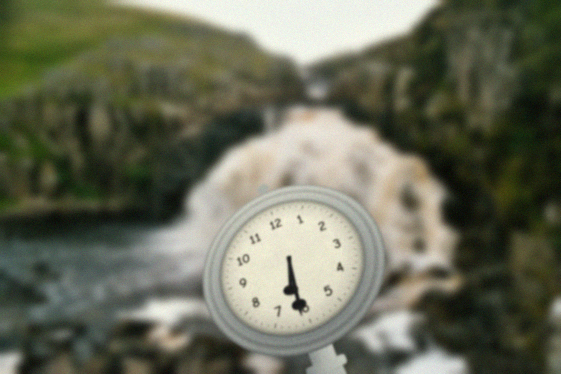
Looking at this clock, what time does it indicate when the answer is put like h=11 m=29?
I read h=6 m=31
